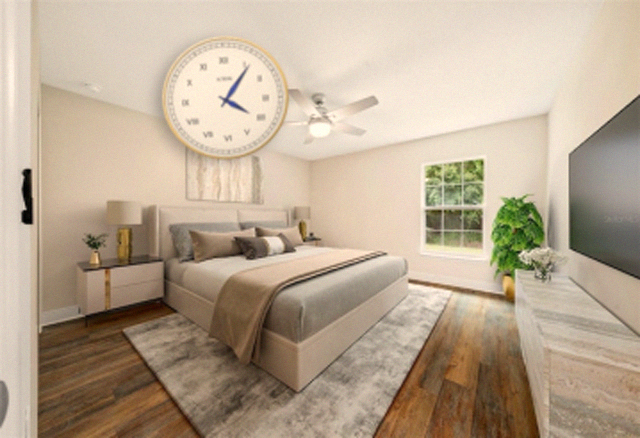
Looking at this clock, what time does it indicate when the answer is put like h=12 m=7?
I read h=4 m=6
